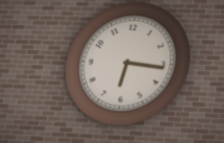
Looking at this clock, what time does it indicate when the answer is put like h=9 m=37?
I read h=6 m=16
